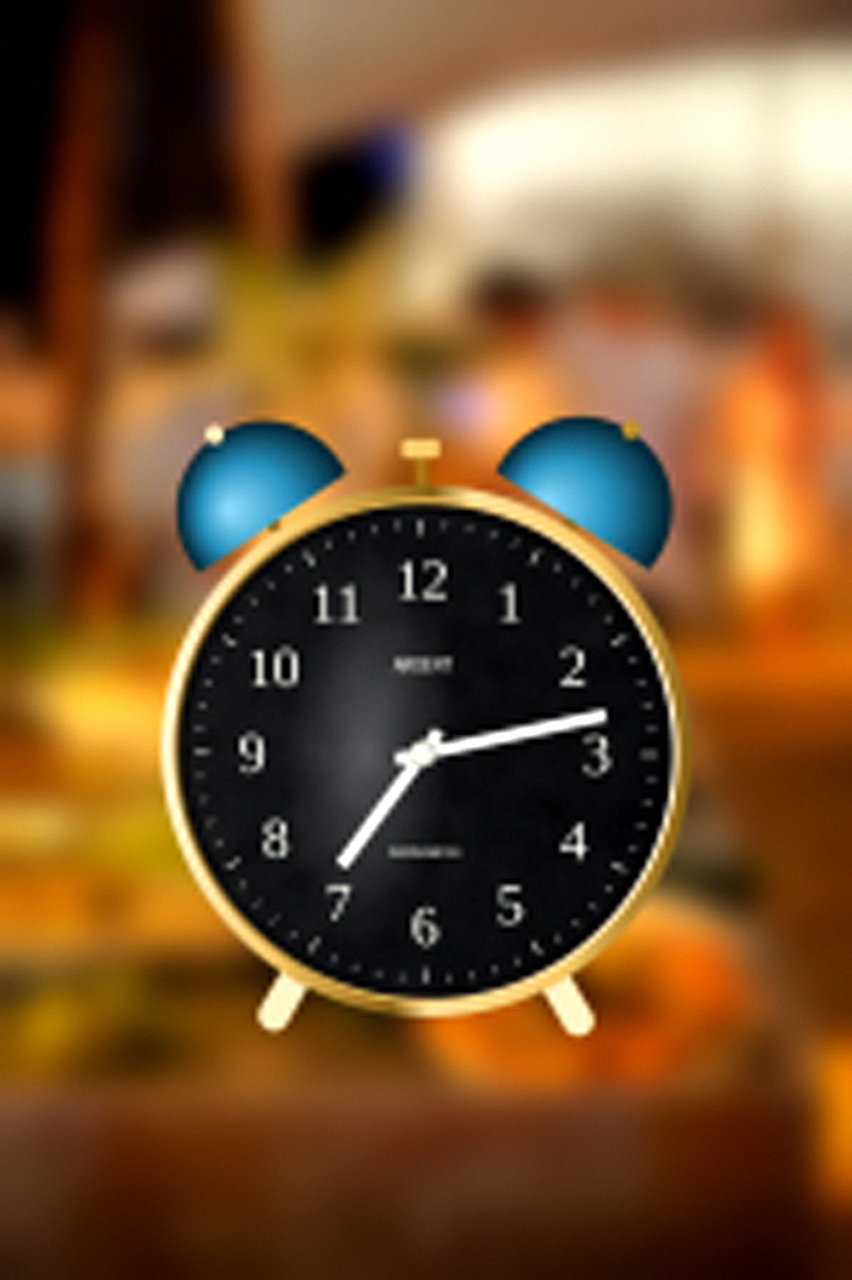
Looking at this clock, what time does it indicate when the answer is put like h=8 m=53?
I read h=7 m=13
